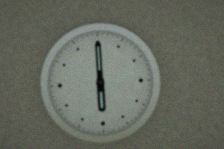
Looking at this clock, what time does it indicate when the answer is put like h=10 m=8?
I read h=6 m=0
